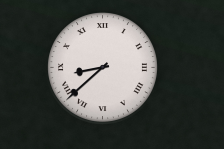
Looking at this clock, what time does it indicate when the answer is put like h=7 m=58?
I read h=8 m=38
